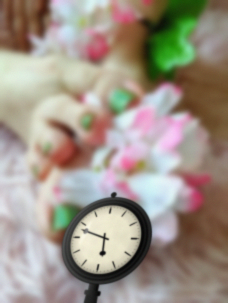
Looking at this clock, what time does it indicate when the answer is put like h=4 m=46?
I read h=5 m=48
